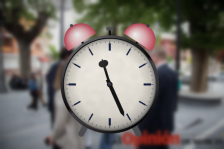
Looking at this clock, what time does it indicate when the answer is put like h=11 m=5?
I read h=11 m=26
